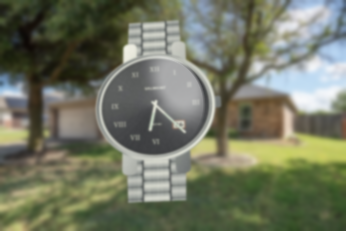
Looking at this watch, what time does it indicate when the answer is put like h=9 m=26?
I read h=6 m=23
